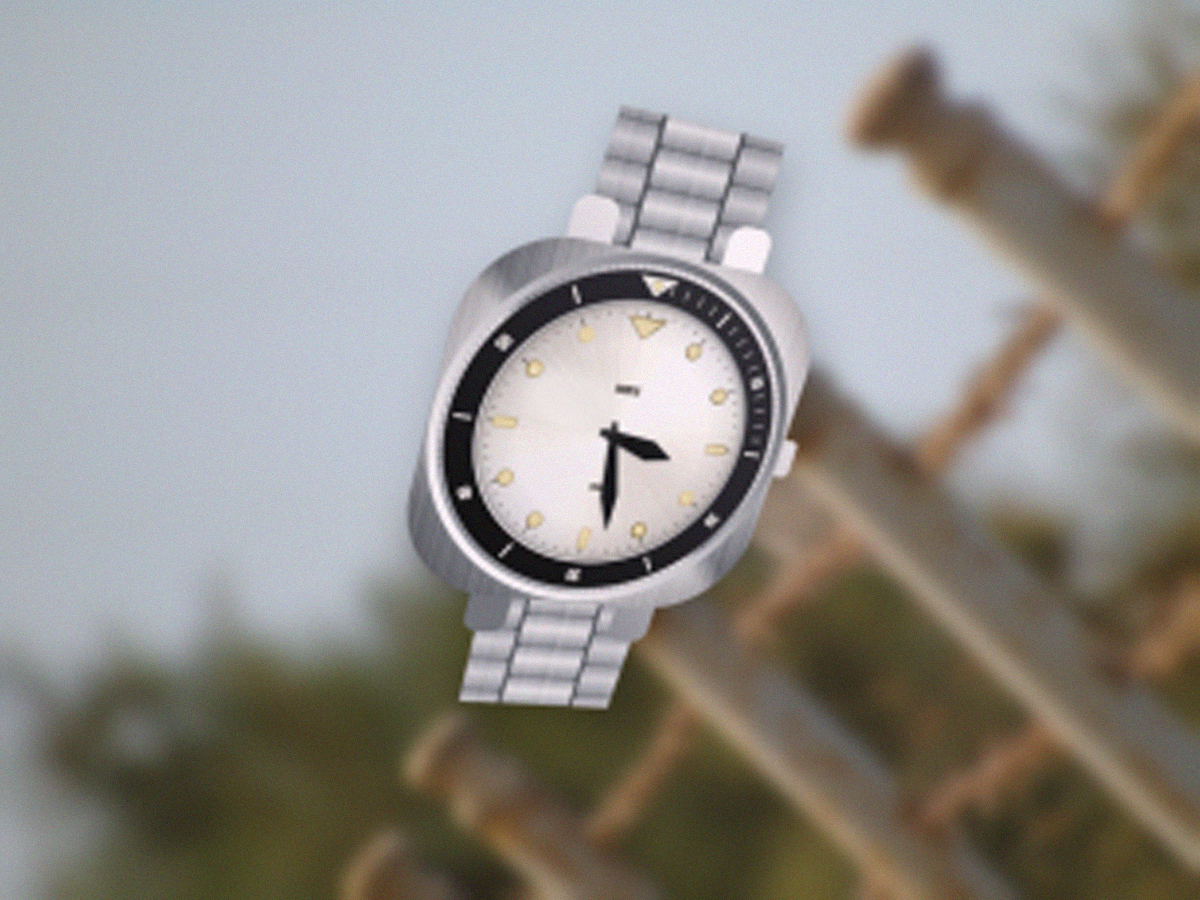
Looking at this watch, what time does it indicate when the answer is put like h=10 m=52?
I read h=3 m=28
